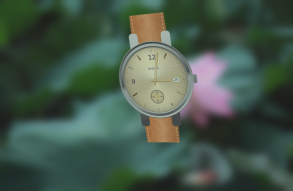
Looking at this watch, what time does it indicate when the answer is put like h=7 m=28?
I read h=3 m=2
